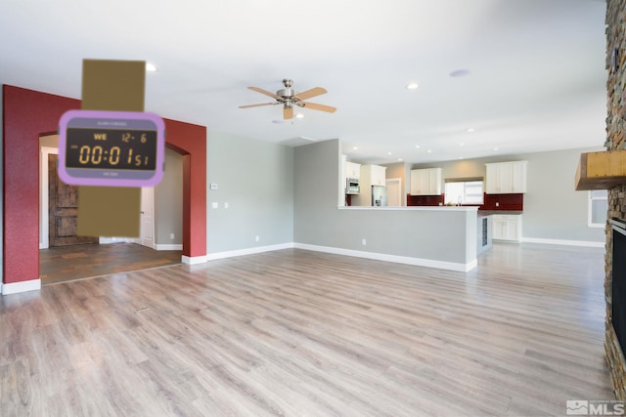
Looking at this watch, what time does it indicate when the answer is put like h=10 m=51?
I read h=0 m=1
